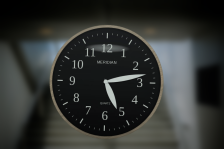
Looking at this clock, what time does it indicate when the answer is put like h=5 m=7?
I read h=5 m=13
